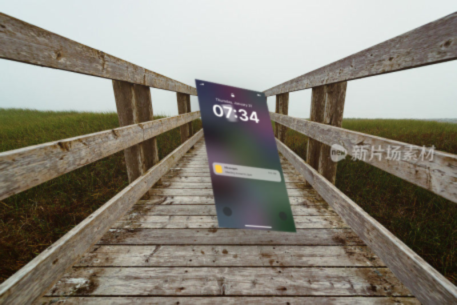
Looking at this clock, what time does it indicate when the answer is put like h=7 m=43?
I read h=7 m=34
